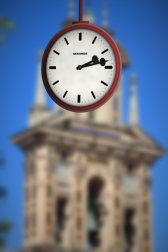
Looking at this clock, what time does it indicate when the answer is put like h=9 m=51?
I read h=2 m=13
